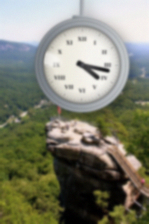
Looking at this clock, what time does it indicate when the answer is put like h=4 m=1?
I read h=4 m=17
